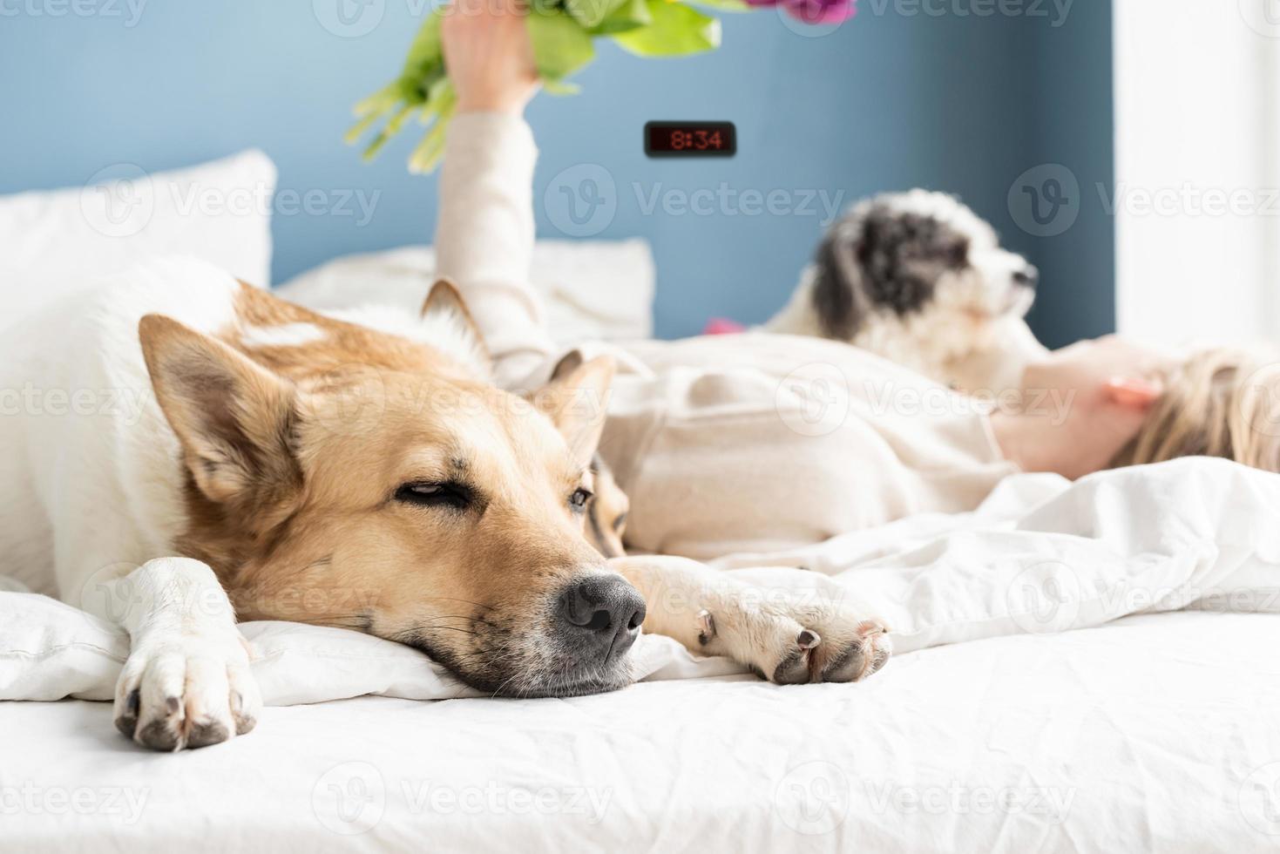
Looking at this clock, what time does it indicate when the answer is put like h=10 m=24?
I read h=8 m=34
